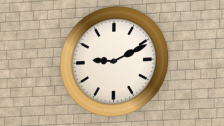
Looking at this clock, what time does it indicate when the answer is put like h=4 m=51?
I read h=9 m=11
